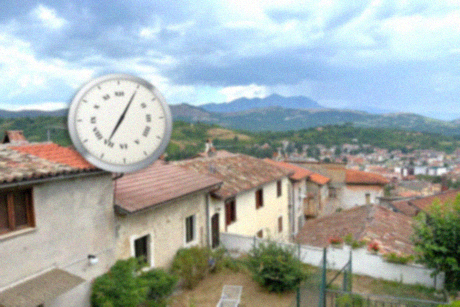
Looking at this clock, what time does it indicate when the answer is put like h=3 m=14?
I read h=7 m=5
